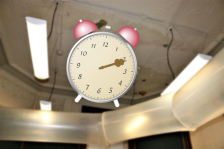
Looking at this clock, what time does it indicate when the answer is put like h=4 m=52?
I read h=2 m=11
